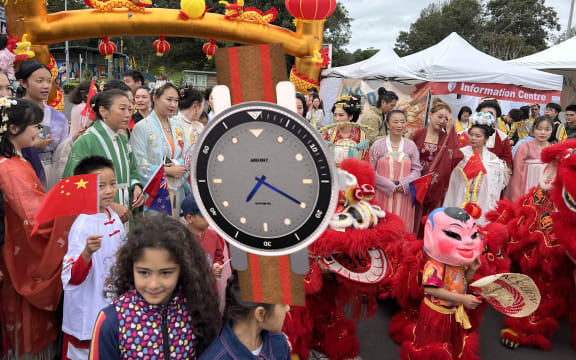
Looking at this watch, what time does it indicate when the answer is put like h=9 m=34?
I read h=7 m=20
